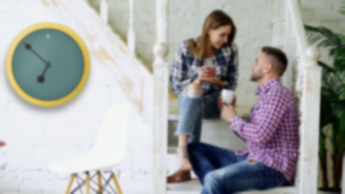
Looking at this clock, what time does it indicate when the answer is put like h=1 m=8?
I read h=6 m=52
